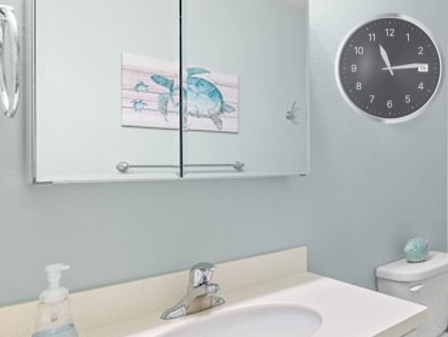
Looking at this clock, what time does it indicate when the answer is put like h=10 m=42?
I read h=11 m=14
